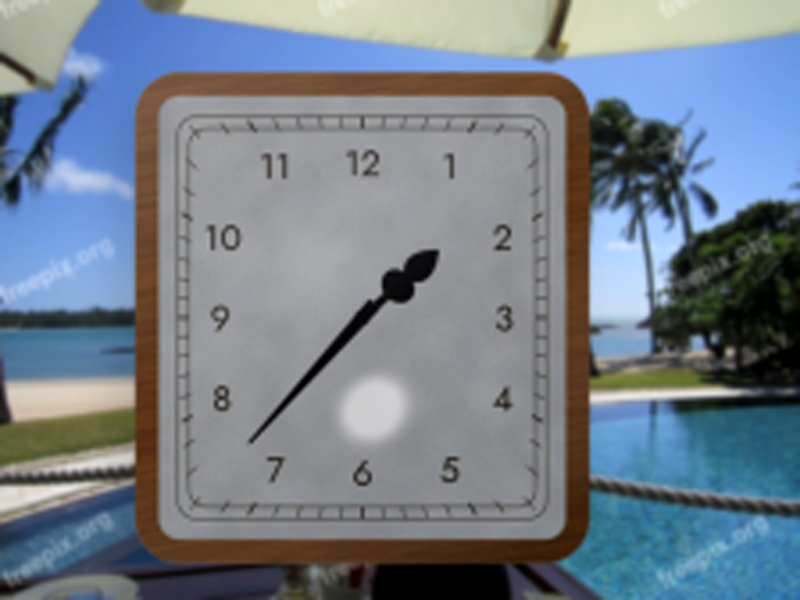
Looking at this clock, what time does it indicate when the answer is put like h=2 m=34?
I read h=1 m=37
